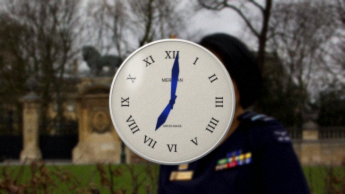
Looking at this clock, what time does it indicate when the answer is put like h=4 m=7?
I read h=7 m=1
